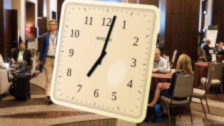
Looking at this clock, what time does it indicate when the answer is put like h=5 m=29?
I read h=7 m=2
